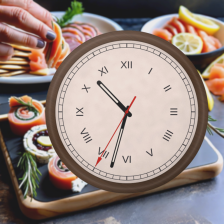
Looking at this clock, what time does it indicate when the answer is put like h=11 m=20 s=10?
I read h=10 m=32 s=35
